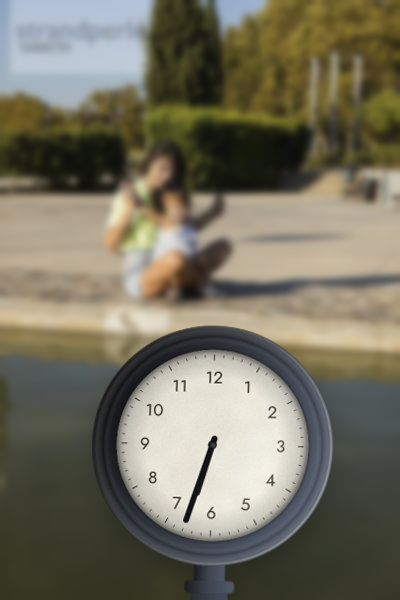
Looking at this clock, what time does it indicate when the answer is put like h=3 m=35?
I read h=6 m=33
